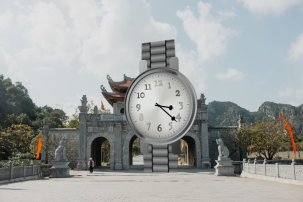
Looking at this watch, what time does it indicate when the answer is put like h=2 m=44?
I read h=3 m=22
